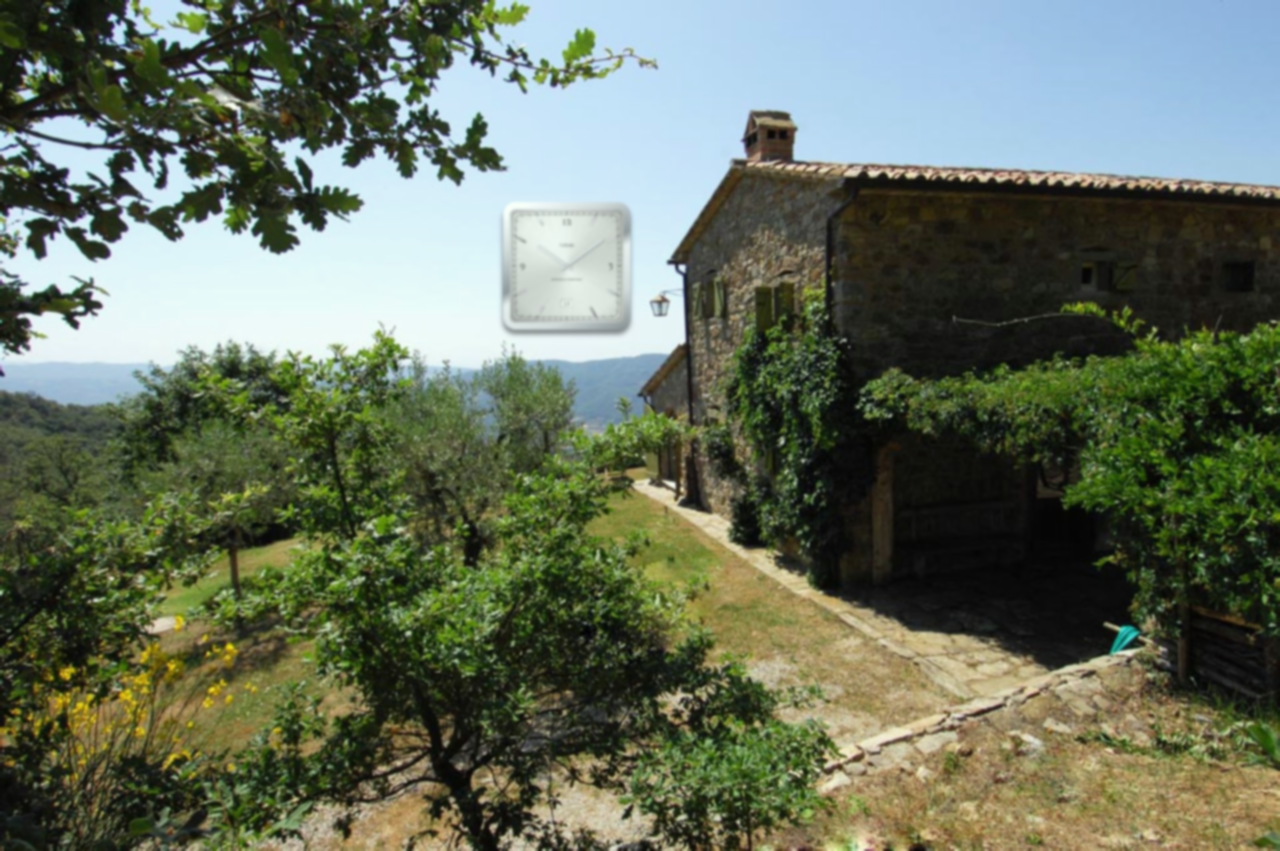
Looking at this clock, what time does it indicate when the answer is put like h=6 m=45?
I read h=10 m=9
